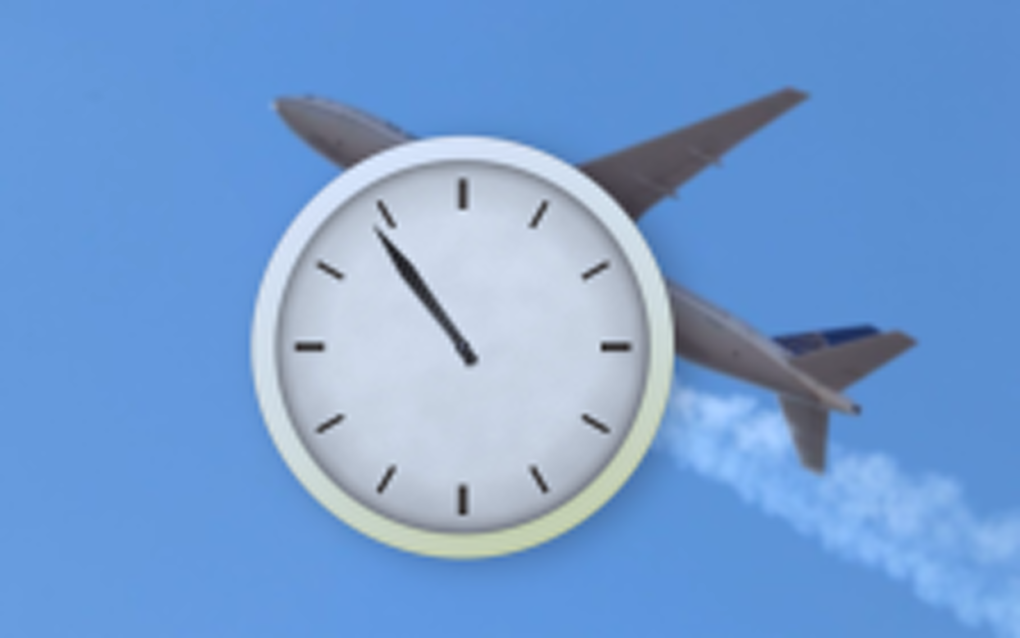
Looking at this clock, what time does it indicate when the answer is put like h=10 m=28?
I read h=10 m=54
